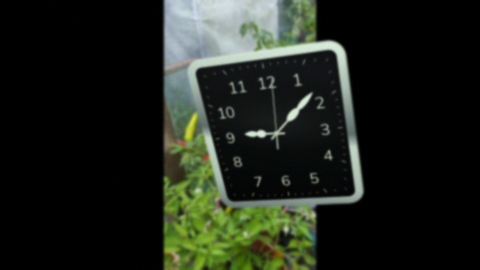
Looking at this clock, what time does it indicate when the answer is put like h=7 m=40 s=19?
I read h=9 m=8 s=1
